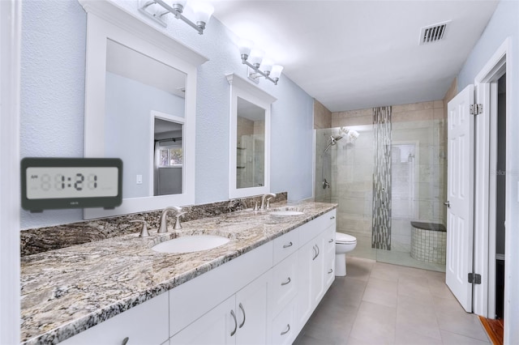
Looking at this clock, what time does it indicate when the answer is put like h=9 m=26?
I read h=1 m=21
